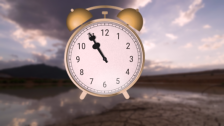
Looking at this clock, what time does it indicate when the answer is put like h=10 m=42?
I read h=10 m=55
